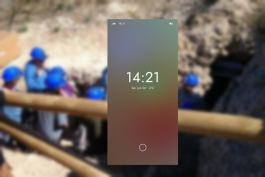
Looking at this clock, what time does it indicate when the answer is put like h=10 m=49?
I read h=14 m=21
